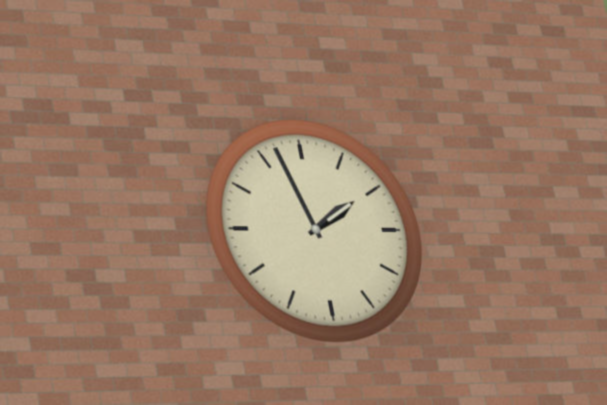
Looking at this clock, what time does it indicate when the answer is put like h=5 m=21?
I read h=1 m=57
